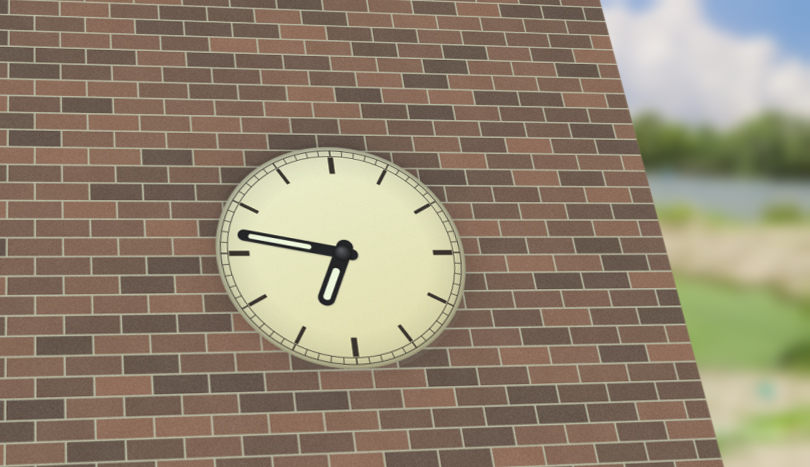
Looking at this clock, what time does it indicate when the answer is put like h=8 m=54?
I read h=6 m=47
